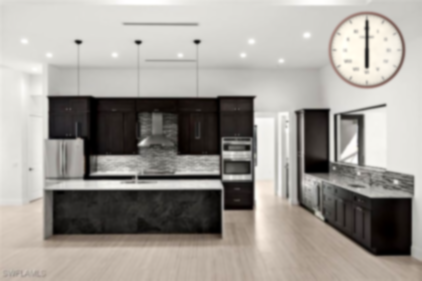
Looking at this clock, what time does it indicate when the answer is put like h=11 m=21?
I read h=6 m=0
